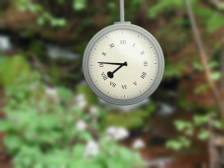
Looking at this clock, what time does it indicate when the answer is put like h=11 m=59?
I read h=7 m=46
